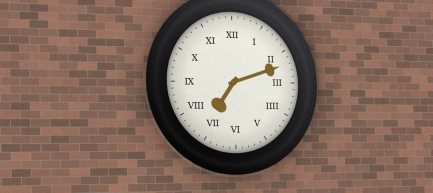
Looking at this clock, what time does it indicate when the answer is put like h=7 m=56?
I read h=7 m=12
